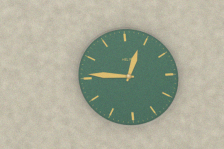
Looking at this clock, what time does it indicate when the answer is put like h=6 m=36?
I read h=12 m=46
